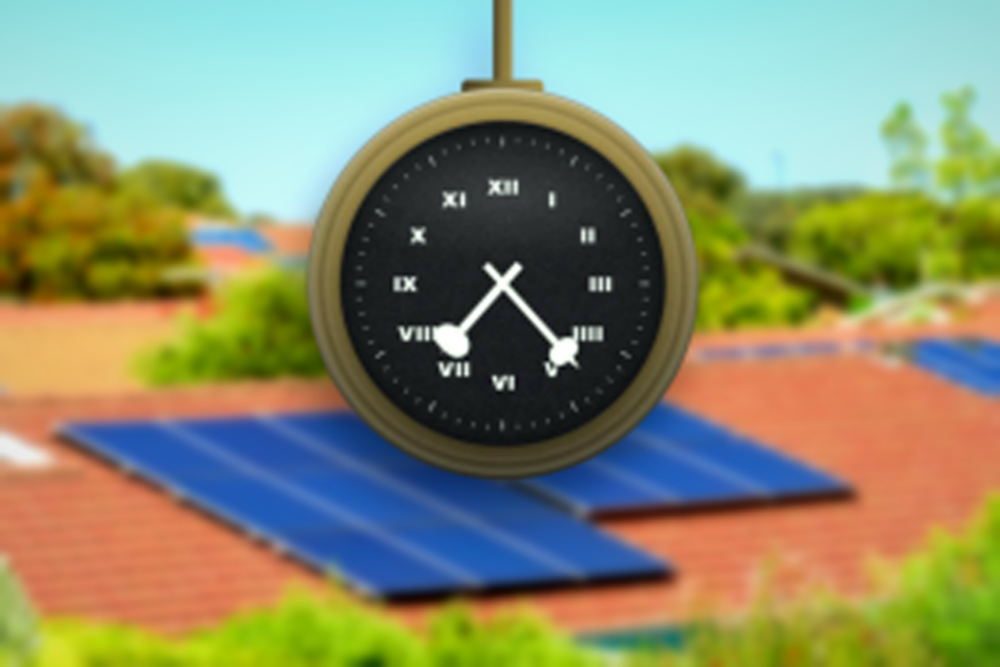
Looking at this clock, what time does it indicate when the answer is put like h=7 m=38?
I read h=7 m=23
